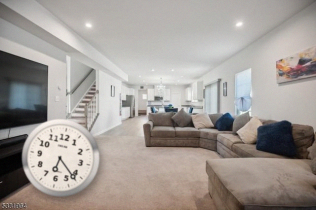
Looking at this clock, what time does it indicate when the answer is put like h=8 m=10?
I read h=6 m=22
